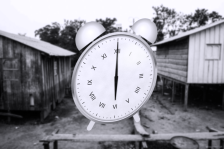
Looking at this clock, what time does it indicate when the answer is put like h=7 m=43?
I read h=6 m=0
